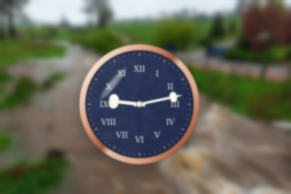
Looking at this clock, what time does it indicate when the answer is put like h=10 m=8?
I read h=9 m=13
